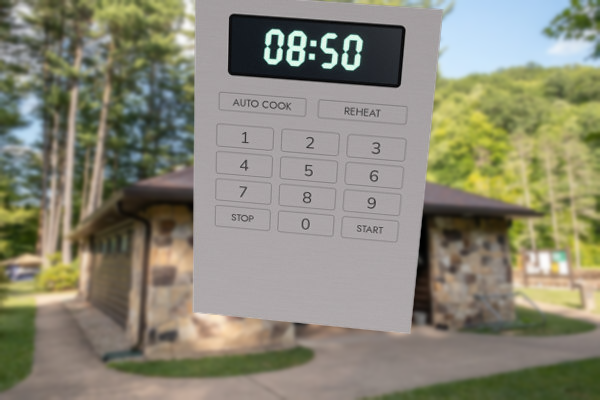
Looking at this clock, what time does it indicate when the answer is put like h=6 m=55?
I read h=8 m=50
